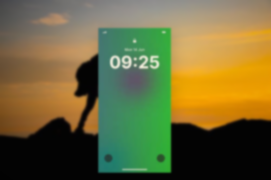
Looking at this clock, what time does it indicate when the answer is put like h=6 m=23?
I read h=9 m=25
